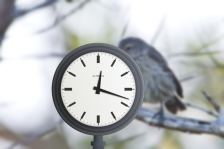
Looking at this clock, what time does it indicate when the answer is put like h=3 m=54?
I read h=12 m=18
